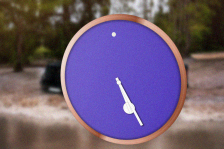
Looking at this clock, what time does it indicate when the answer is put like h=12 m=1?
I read h=5 m=26
